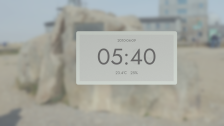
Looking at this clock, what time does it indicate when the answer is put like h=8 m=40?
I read h=5 m=40
